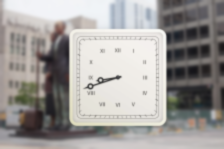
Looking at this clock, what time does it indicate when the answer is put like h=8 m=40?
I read h=8 m=42
